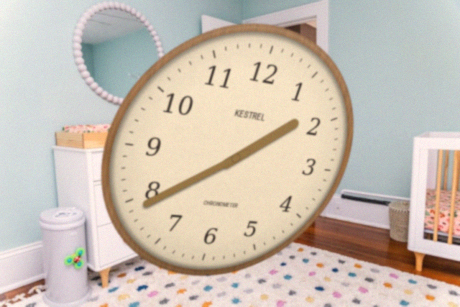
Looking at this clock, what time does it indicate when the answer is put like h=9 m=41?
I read h=1 m=39
